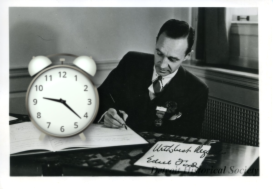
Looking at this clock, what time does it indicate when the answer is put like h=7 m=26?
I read h=9 m=22
